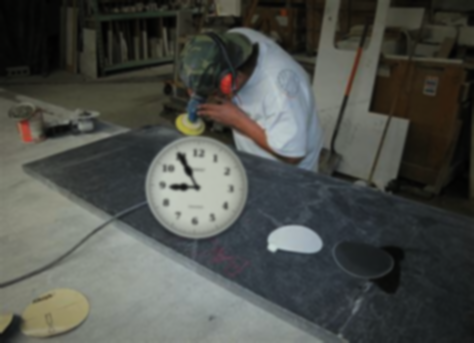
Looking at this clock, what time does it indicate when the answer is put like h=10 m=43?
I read h=8 m=55
